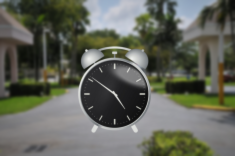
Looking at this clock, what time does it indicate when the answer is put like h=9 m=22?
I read h=4 m=51
